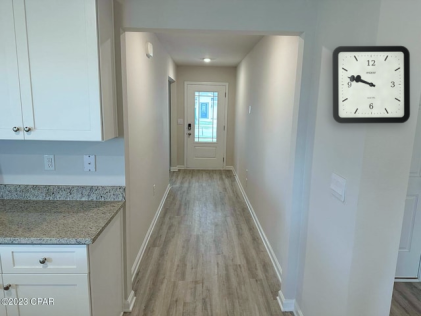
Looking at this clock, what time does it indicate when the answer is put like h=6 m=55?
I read h=9 m=48
